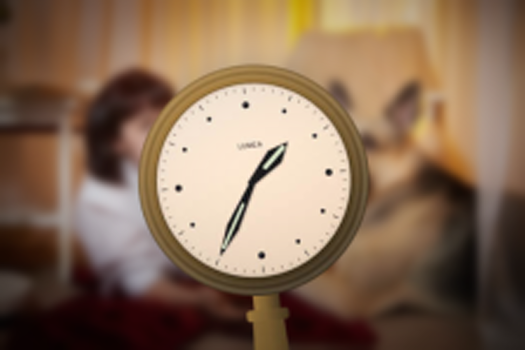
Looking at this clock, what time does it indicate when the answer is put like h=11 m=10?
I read h=1 m=35
